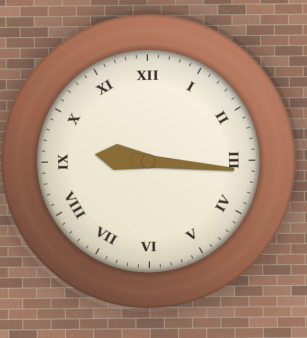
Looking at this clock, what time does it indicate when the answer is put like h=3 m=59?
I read h=9 m=16
